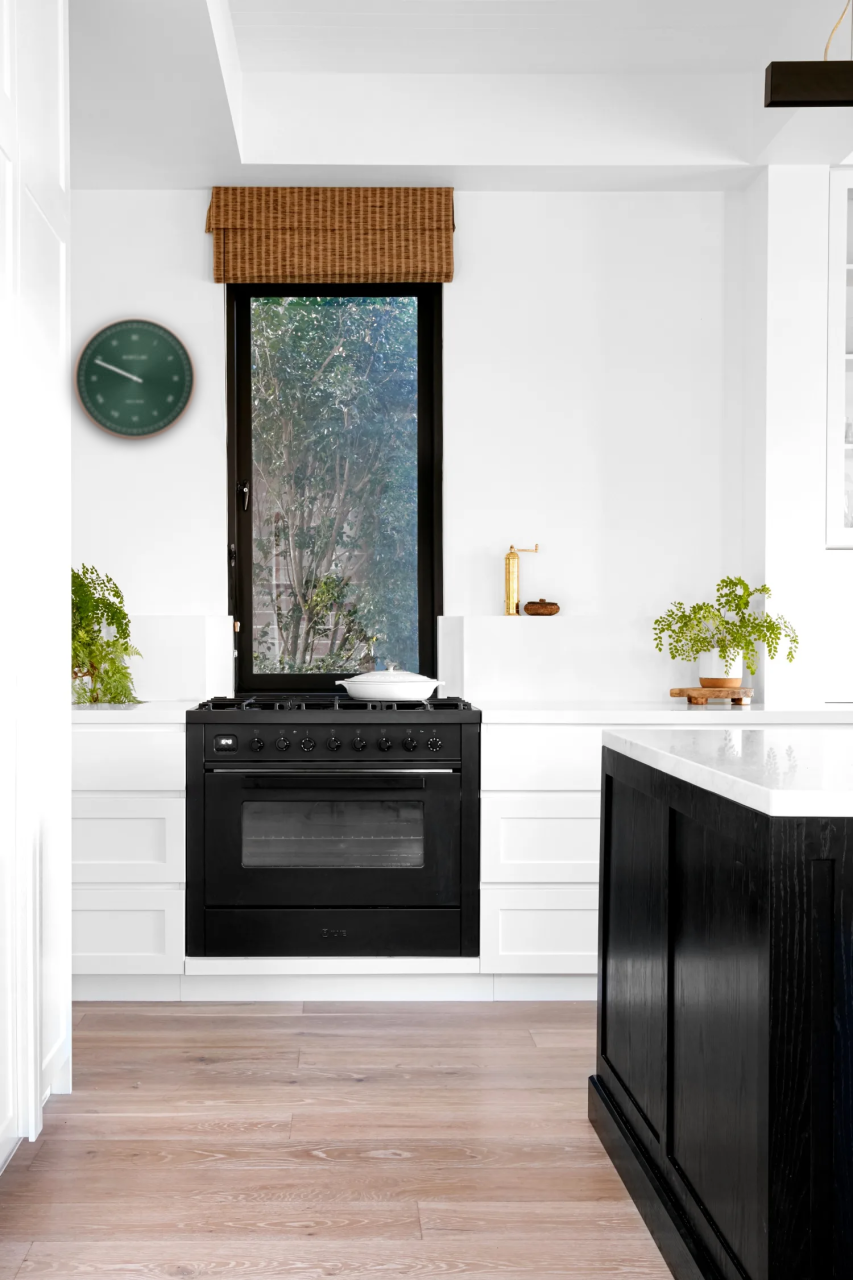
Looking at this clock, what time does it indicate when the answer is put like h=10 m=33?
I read h=9 m=49
